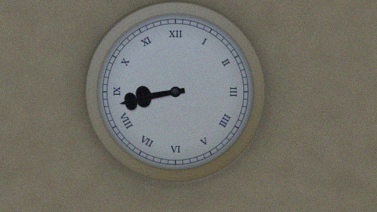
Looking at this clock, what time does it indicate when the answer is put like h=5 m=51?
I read h=8 m=43
